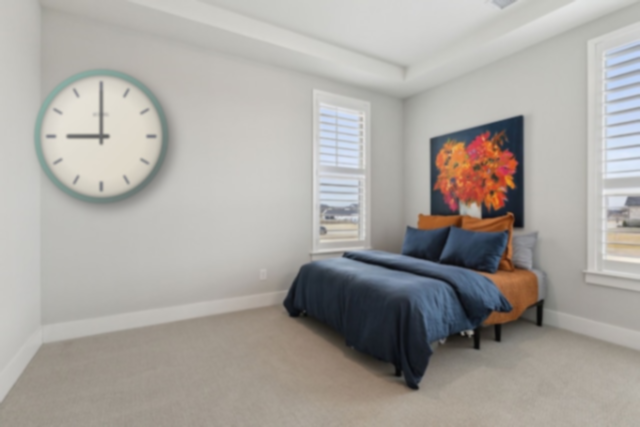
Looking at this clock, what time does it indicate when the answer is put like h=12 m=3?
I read h=9 m=0
